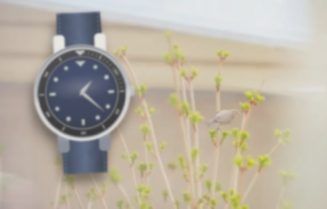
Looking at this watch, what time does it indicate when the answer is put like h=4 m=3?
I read h=1 m=22
